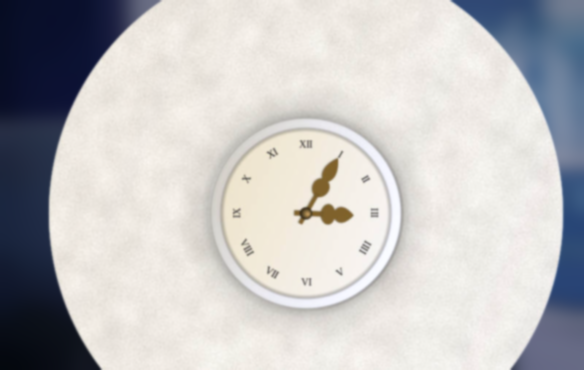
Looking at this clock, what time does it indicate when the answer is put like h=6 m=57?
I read h=3 m=5
